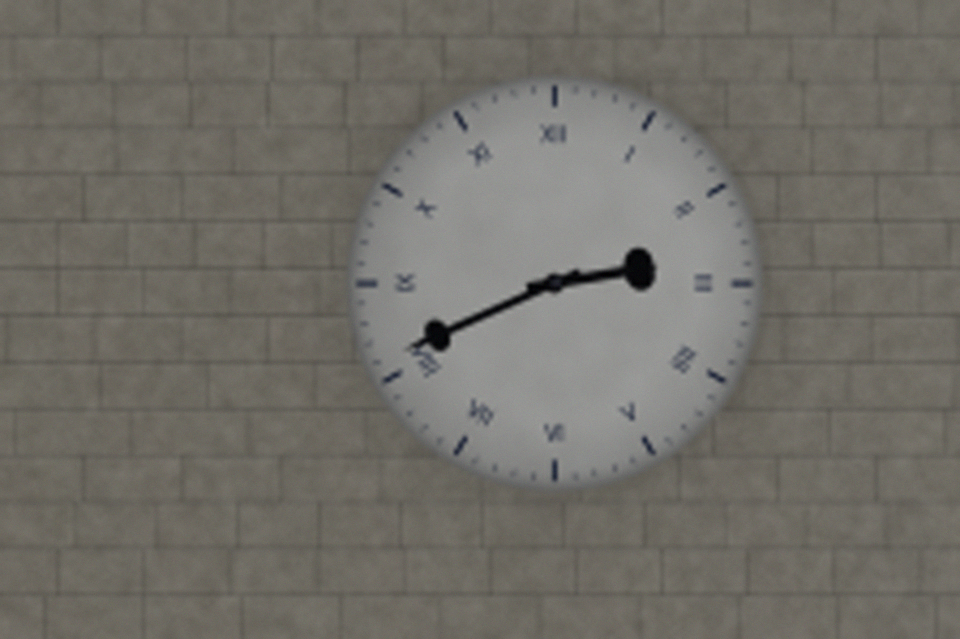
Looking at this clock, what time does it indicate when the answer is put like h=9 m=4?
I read h=2 m=41
